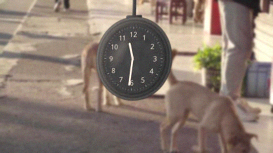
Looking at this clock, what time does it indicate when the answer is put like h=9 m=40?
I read h=11 m=31
